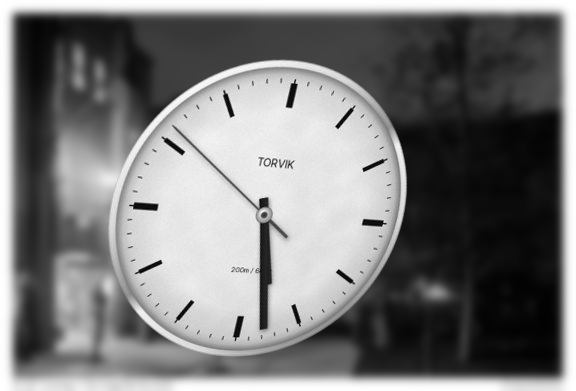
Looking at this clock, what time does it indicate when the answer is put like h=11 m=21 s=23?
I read h=5 m=27 s=51
